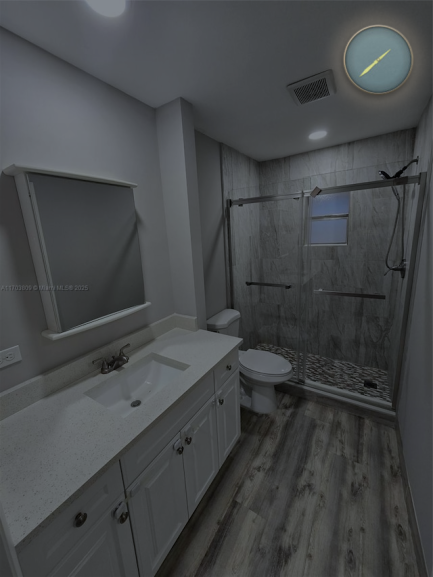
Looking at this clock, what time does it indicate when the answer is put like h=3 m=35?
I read h=1 m=38
